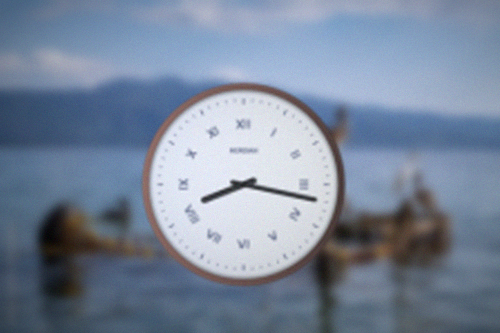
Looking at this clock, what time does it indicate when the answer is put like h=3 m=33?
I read h=8 m=17
